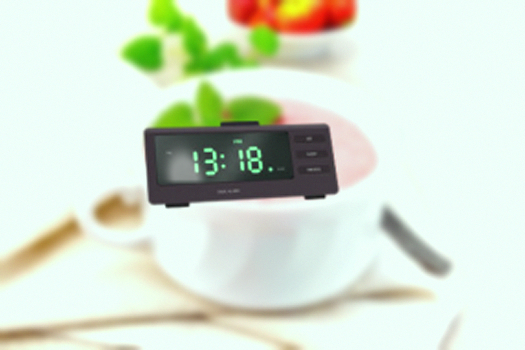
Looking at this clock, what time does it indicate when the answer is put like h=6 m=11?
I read h=13 m=18
